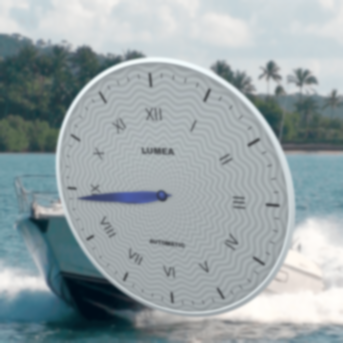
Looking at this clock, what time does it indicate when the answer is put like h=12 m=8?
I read h=8 m=44
